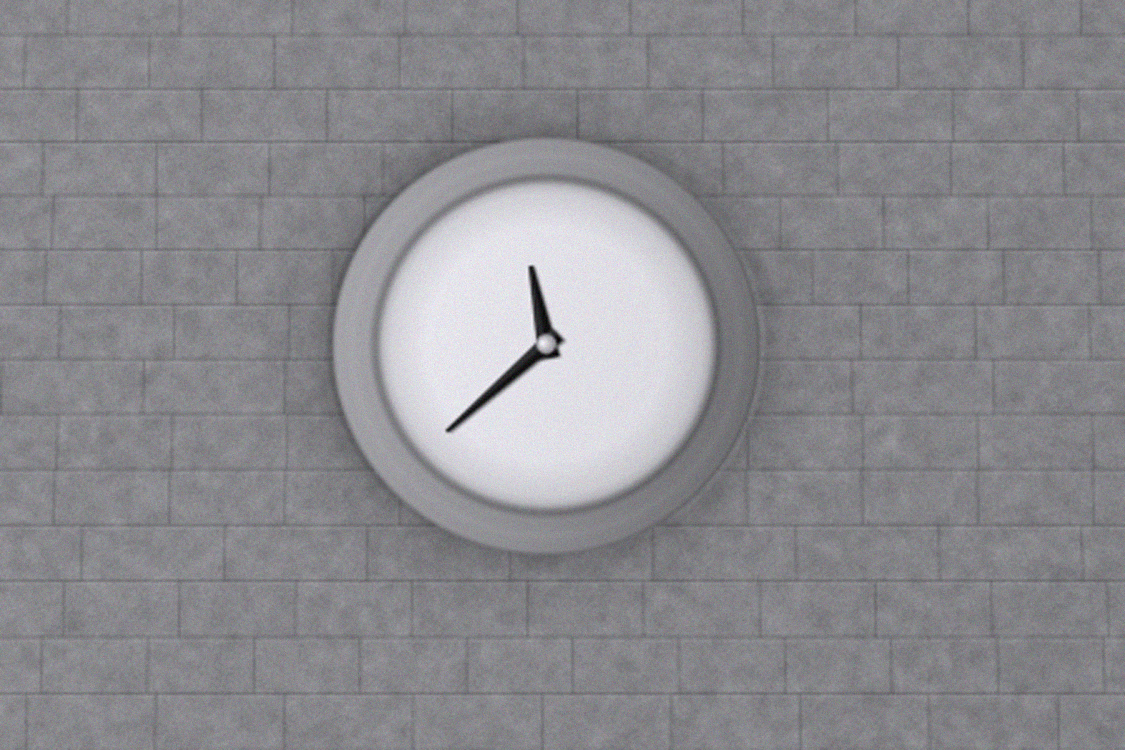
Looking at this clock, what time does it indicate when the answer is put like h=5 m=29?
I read h=11 m=38
